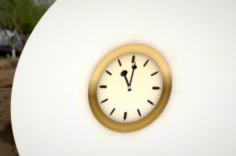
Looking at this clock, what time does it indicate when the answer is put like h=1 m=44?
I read h=11 m=1
